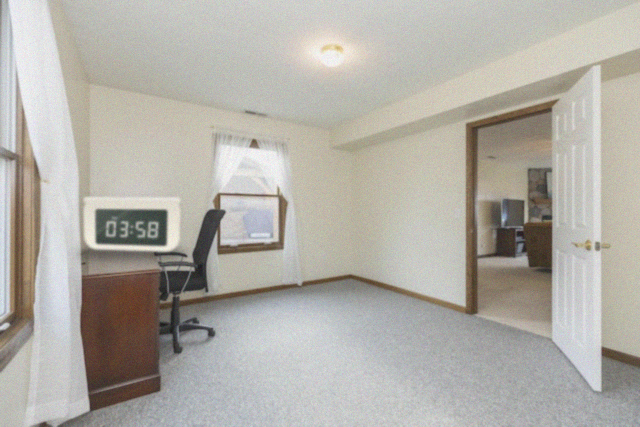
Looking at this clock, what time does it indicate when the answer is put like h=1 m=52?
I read h=3 m=58
